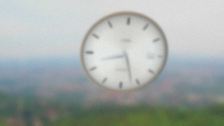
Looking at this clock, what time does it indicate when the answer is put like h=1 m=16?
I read h=8 m=27
